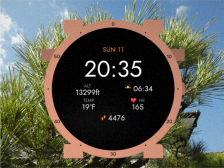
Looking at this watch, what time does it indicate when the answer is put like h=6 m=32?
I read h=20 m=35
